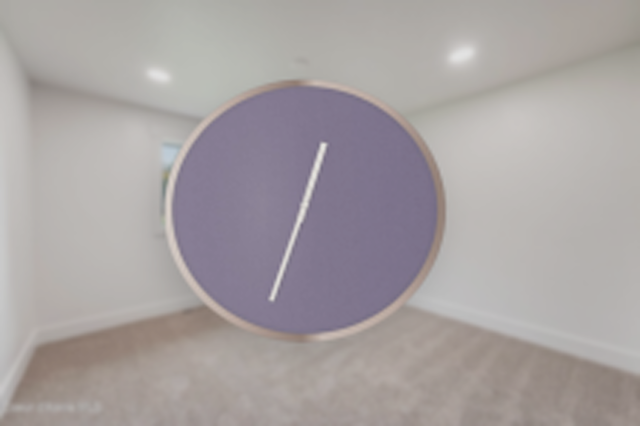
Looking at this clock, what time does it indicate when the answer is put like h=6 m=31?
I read h=12 m=33
